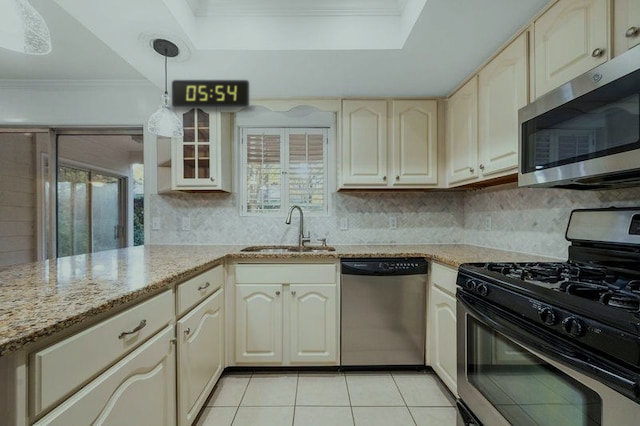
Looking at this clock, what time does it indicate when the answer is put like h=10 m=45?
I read h=5 m=54
